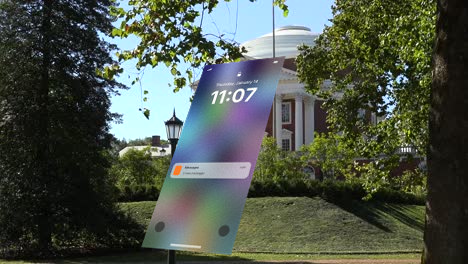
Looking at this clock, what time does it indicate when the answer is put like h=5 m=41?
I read h=11 m=7
